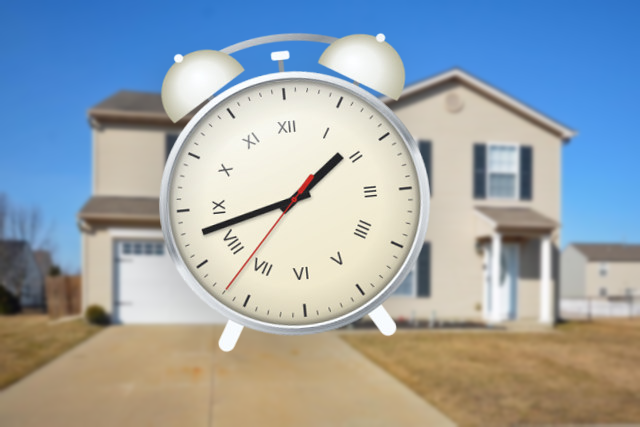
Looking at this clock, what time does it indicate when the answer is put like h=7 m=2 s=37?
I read h=1 m=42 s=37
